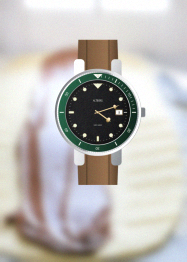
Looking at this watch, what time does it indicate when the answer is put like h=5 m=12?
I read h=4 m=12
